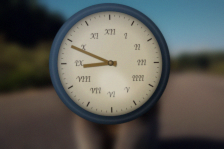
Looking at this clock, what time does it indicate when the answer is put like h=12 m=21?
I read h=8 m=49
